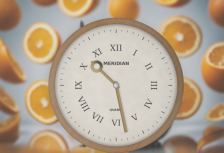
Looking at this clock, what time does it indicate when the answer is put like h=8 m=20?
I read h=10 m=28
